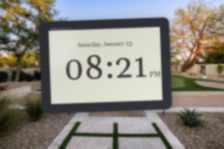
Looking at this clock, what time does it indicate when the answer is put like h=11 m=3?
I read h=8 m=21
